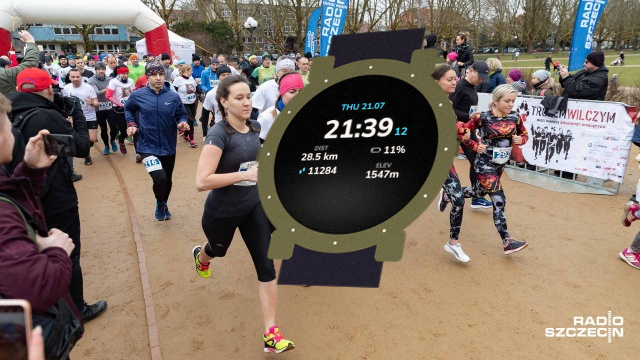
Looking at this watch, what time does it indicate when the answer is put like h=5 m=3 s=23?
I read h=21 m=39 s=12
